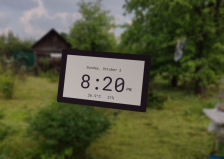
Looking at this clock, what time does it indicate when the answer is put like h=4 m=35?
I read h=8 m=20
